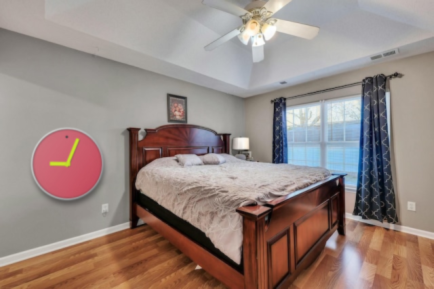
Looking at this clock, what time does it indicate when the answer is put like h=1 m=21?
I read h=9 m=4
